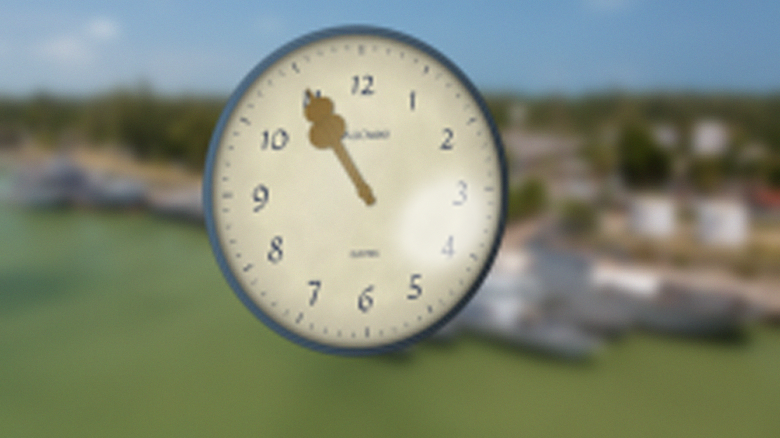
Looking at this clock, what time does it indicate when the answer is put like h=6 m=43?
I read h=10 m=55
